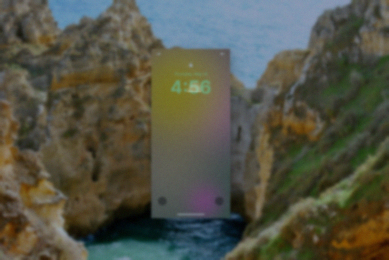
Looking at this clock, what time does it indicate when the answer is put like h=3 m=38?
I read h=4 m=56
